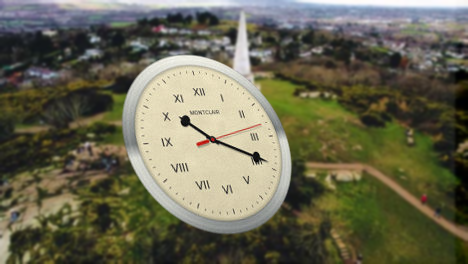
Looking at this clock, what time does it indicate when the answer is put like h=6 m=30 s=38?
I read h=10 m=19 s=13
